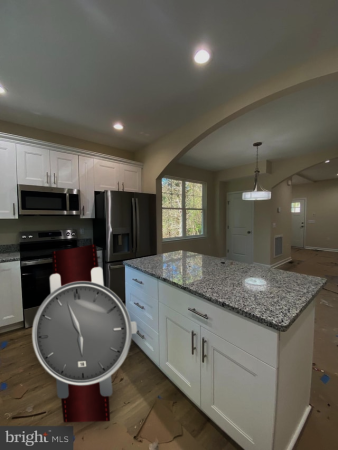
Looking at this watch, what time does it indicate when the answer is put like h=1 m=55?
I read h=5 m=57
